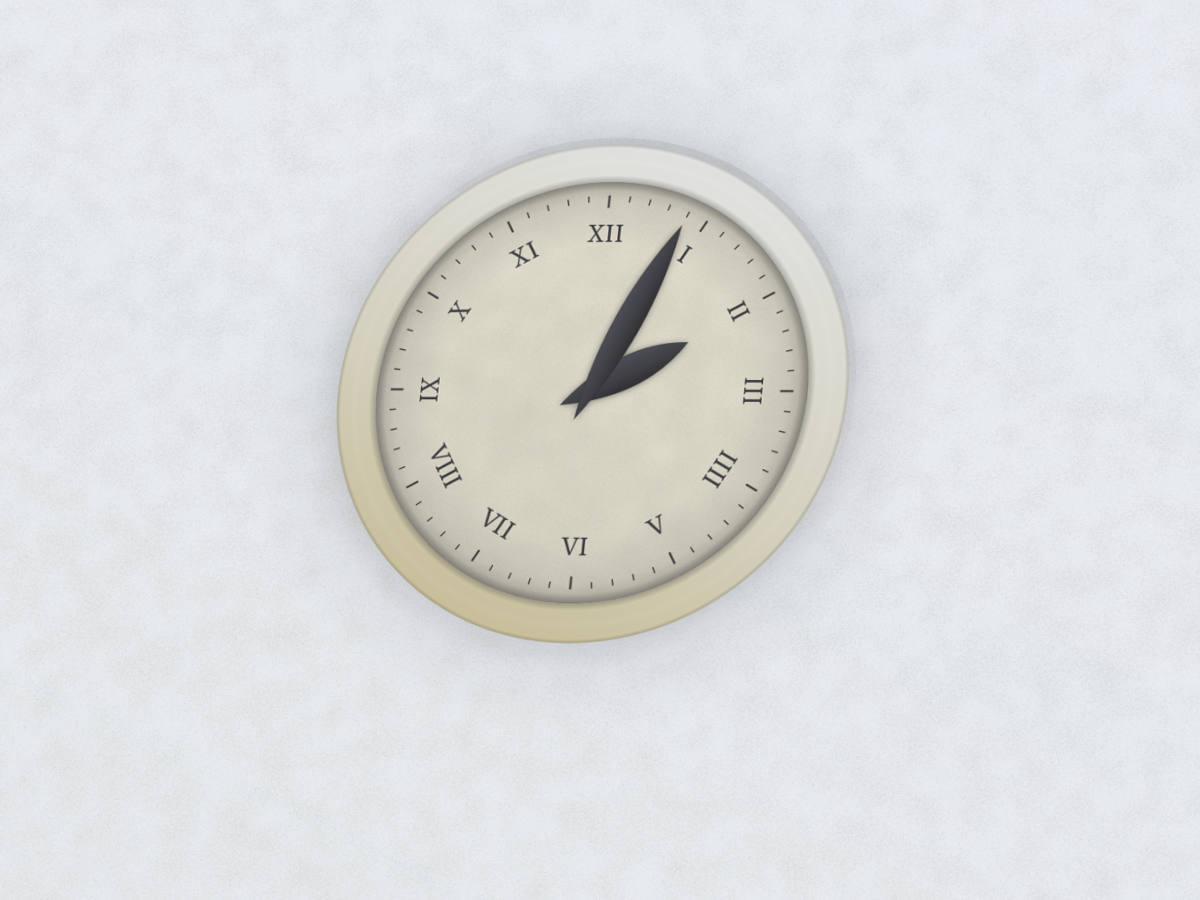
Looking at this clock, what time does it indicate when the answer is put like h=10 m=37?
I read h=2 m=4
